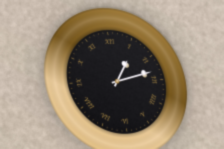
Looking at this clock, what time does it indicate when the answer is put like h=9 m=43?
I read h=1 m=13
